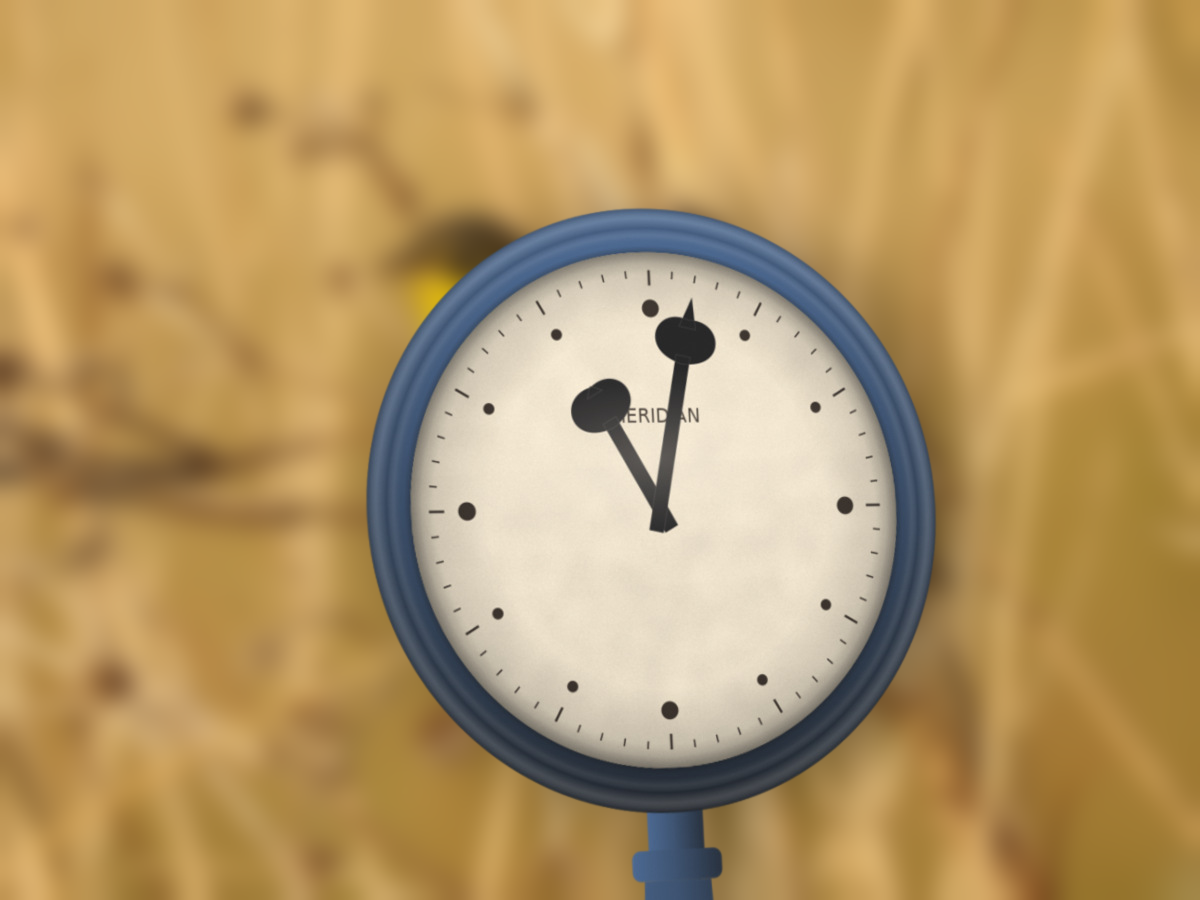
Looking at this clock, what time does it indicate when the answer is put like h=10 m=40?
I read h=11 m=2
